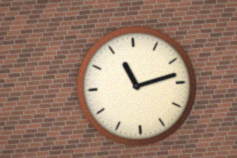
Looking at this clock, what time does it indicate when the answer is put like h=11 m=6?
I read h=11 m=13
